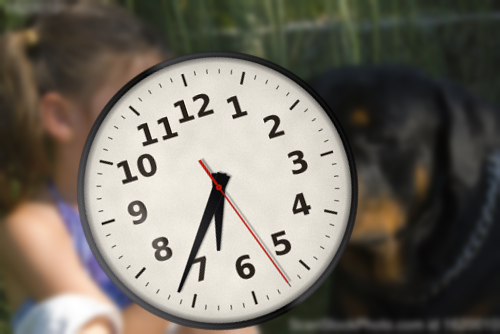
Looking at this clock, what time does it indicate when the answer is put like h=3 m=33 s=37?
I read h=6 m=36 s=27
